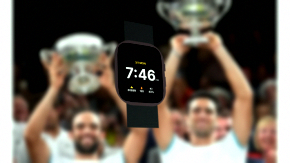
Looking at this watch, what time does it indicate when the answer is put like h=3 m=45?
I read h=7 m=46
